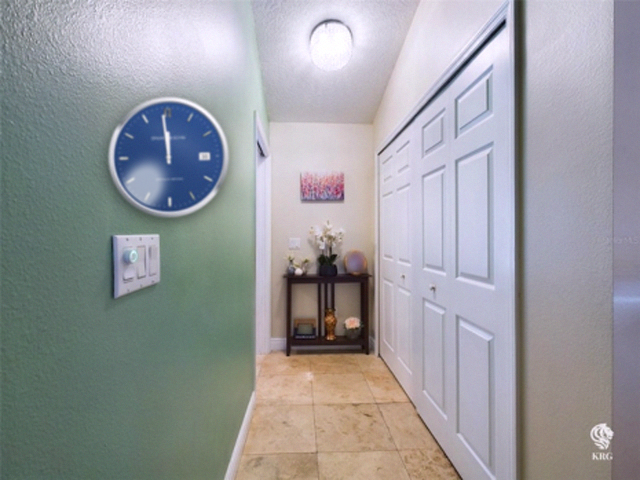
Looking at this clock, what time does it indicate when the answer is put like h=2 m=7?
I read h=11 m=59
